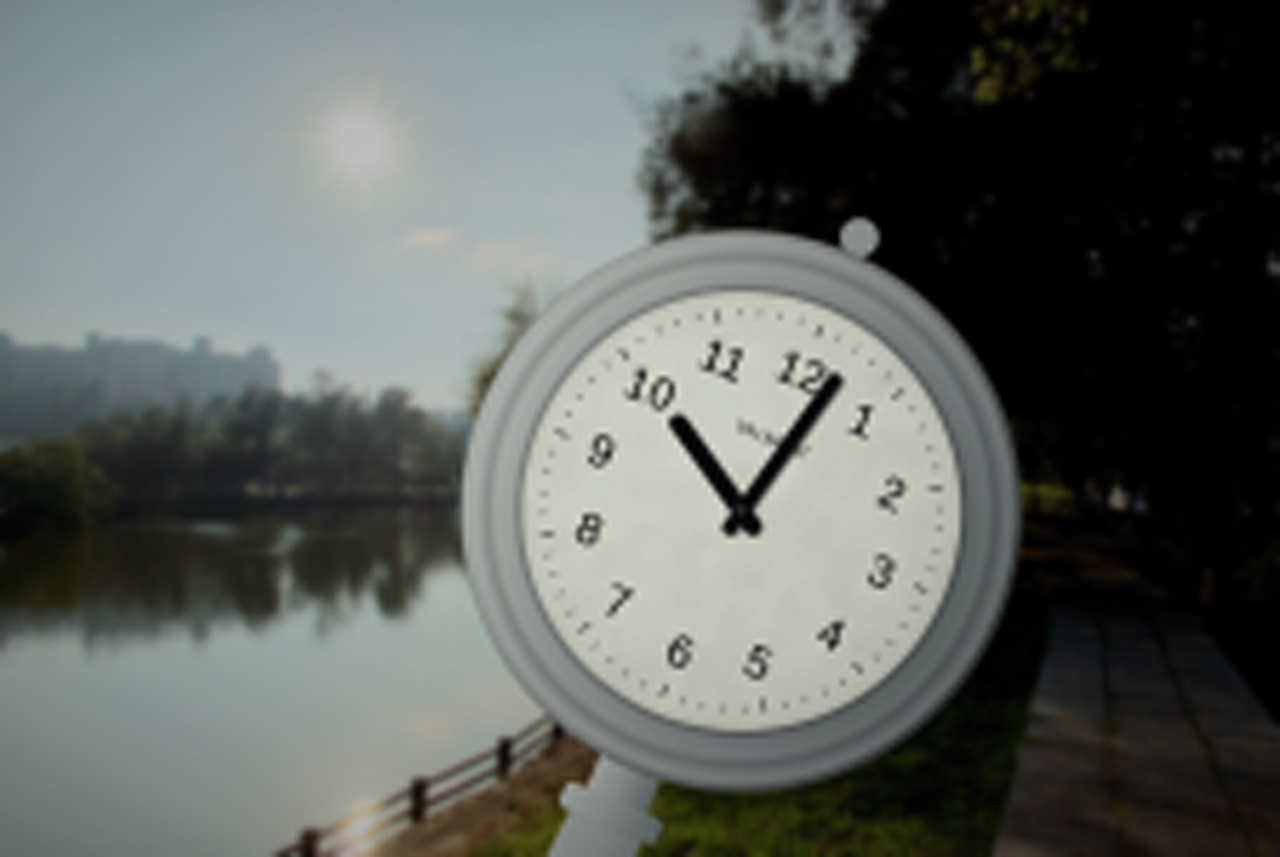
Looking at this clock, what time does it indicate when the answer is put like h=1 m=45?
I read h=10 m=2
